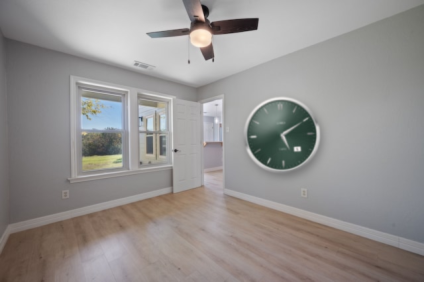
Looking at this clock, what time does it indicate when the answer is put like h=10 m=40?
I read h=5 m=10
